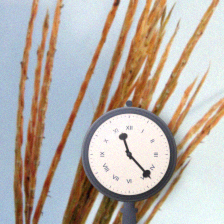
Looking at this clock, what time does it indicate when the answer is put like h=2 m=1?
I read h=11 m=23
